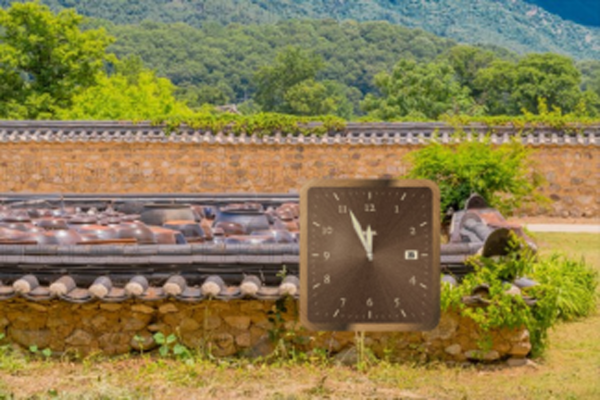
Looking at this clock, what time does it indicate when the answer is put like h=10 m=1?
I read h=11 m=56
